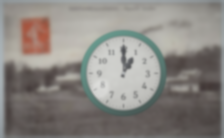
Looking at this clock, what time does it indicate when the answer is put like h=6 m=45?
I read h=1 m=0
